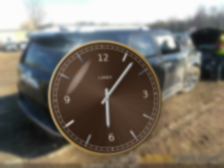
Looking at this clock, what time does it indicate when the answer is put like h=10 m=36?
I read h=6 m=7
